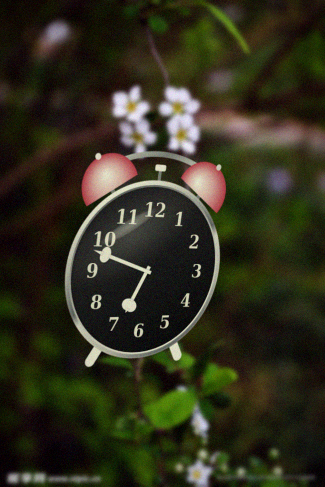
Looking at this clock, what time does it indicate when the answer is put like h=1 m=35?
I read h=6 m=48
